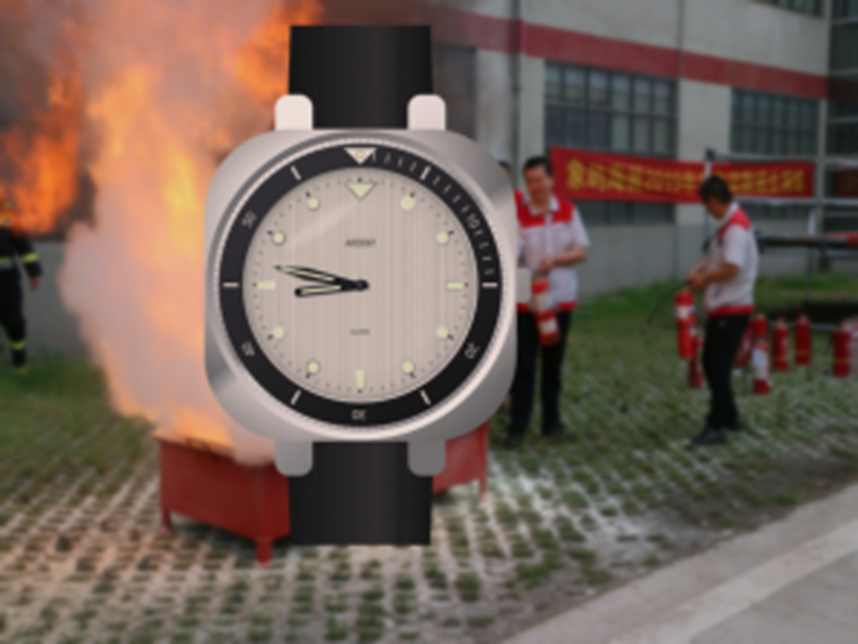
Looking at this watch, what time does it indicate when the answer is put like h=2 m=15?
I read h=8 m=47
